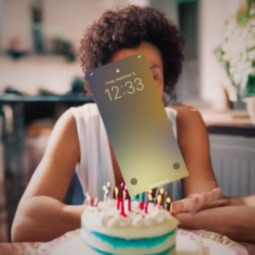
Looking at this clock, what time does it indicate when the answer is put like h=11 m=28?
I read h=12 m=33
